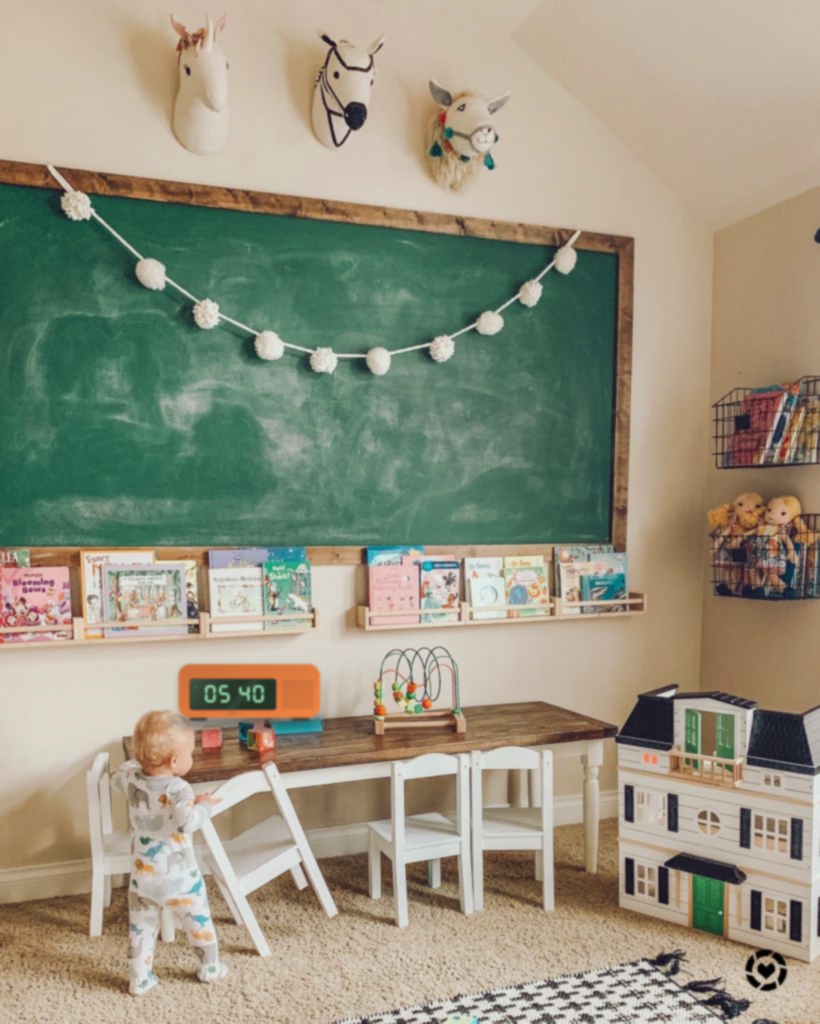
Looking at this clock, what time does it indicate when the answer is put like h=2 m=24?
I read h=5 m=40
